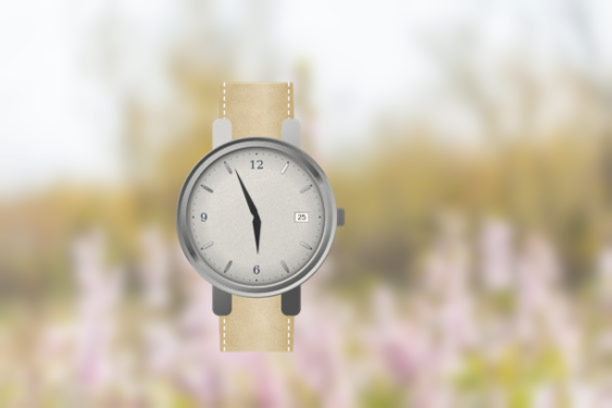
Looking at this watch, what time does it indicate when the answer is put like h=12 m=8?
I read h=5 m=56
